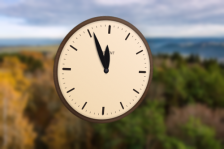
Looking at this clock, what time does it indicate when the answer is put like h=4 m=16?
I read h=11 m=56
